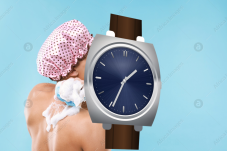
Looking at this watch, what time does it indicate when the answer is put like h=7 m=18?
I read h=1 m=34
